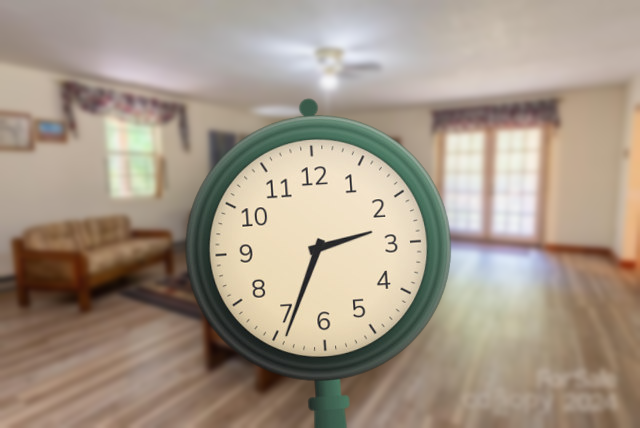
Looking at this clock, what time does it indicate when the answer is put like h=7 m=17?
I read h=2 m=34
